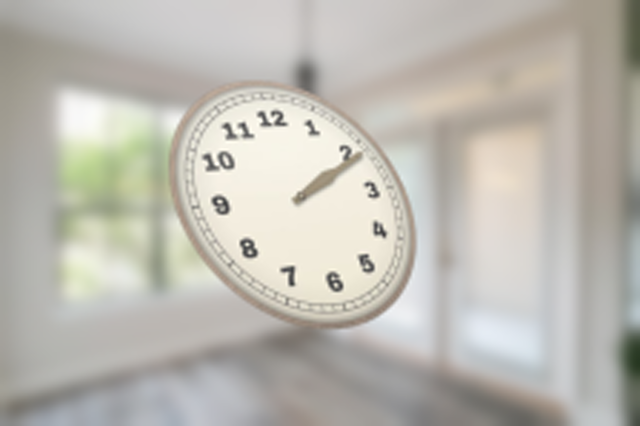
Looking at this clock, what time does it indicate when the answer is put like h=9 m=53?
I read h=2 m=11
